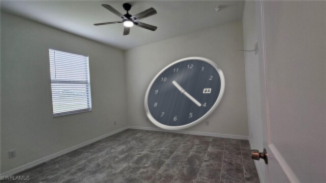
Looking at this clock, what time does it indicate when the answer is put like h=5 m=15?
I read h=10 m=21
